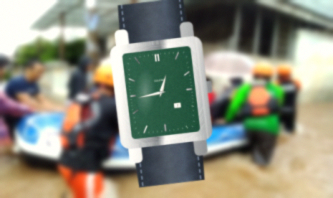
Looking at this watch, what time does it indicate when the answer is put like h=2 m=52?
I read h=12 m=44
